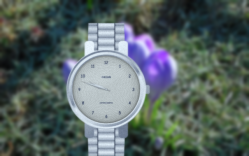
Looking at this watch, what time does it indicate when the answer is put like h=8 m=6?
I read h=9 m=48
